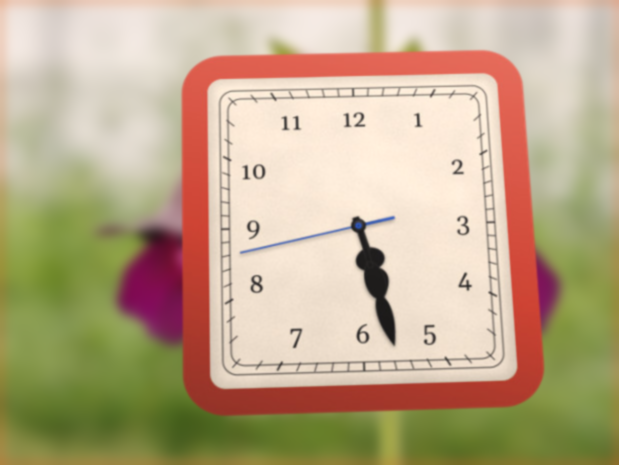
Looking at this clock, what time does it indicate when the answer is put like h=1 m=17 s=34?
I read h=5 m=27 s=43
